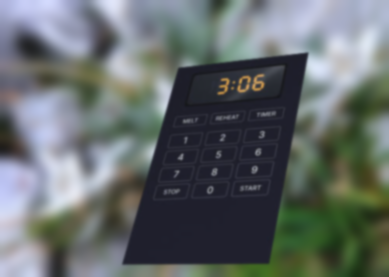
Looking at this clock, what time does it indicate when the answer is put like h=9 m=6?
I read h=3 m=6
